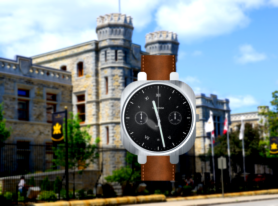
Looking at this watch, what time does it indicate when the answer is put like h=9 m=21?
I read h=11 m=28
